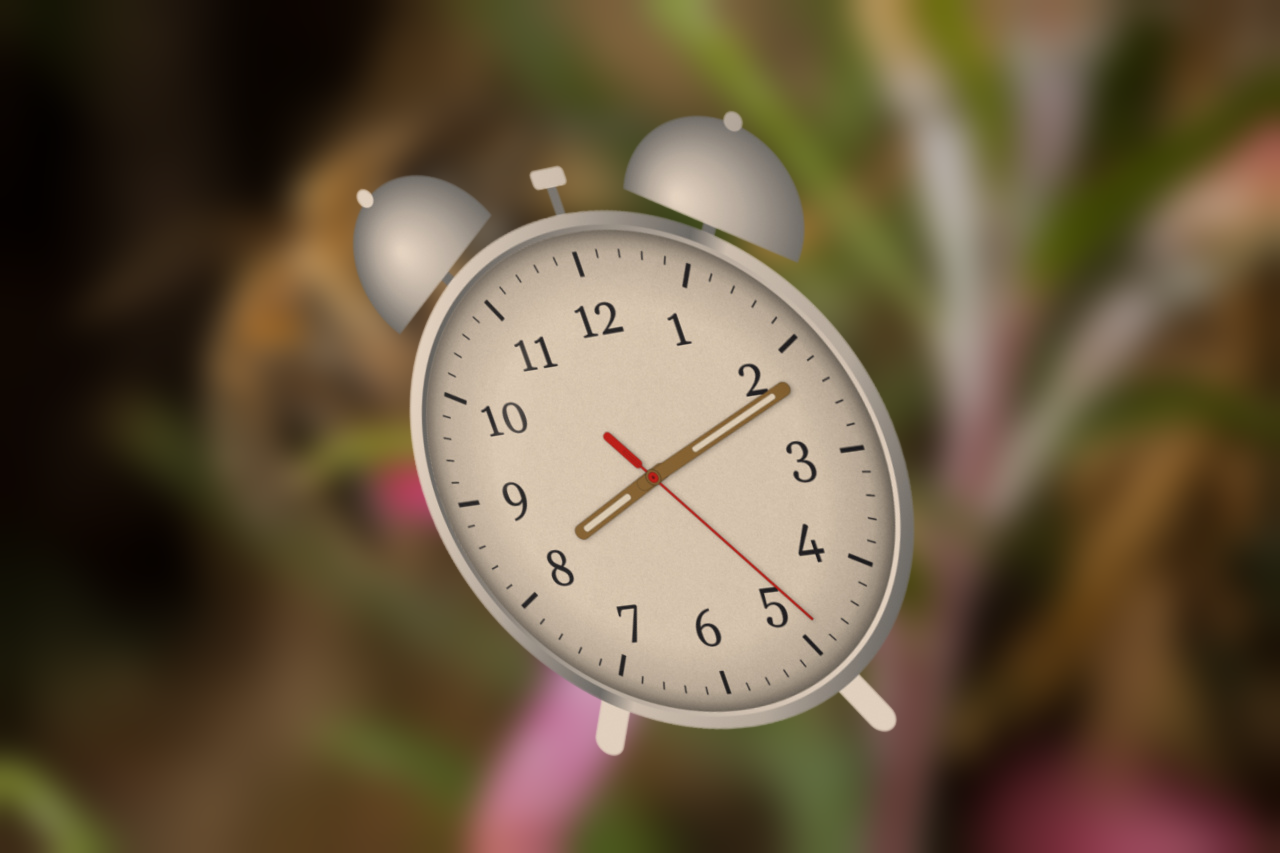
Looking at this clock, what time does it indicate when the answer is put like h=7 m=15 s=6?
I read h=8 m=11 s=24
